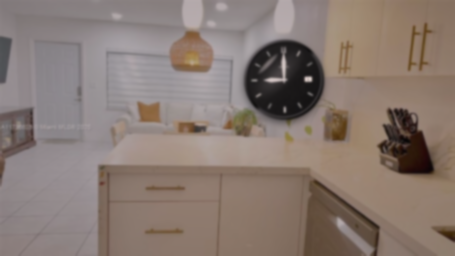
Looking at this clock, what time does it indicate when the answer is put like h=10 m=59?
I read h=9 m=0
